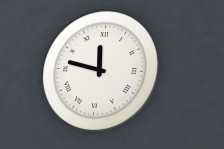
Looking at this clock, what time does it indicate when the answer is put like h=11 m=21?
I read h=11 m=47
